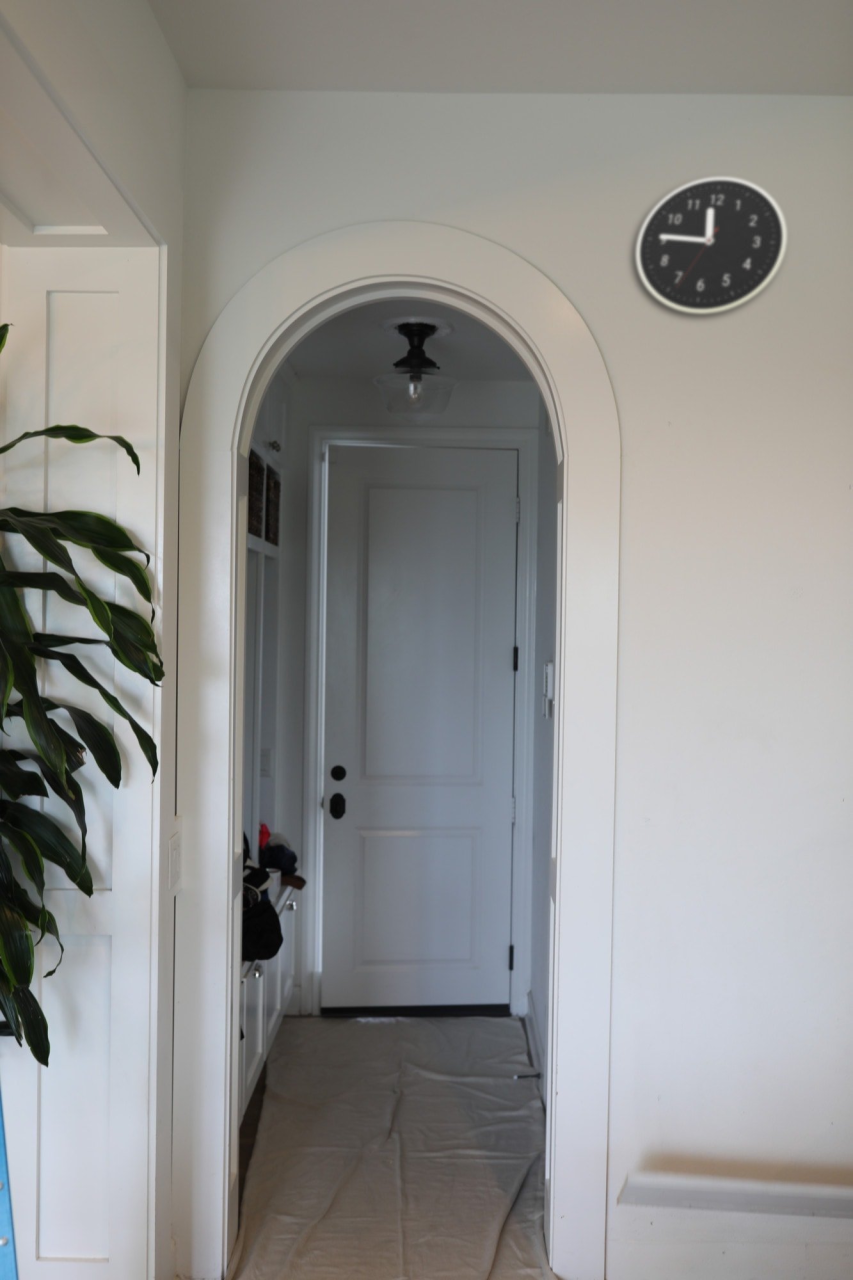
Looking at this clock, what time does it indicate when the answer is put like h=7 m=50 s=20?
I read h=11 m=45 s=34
